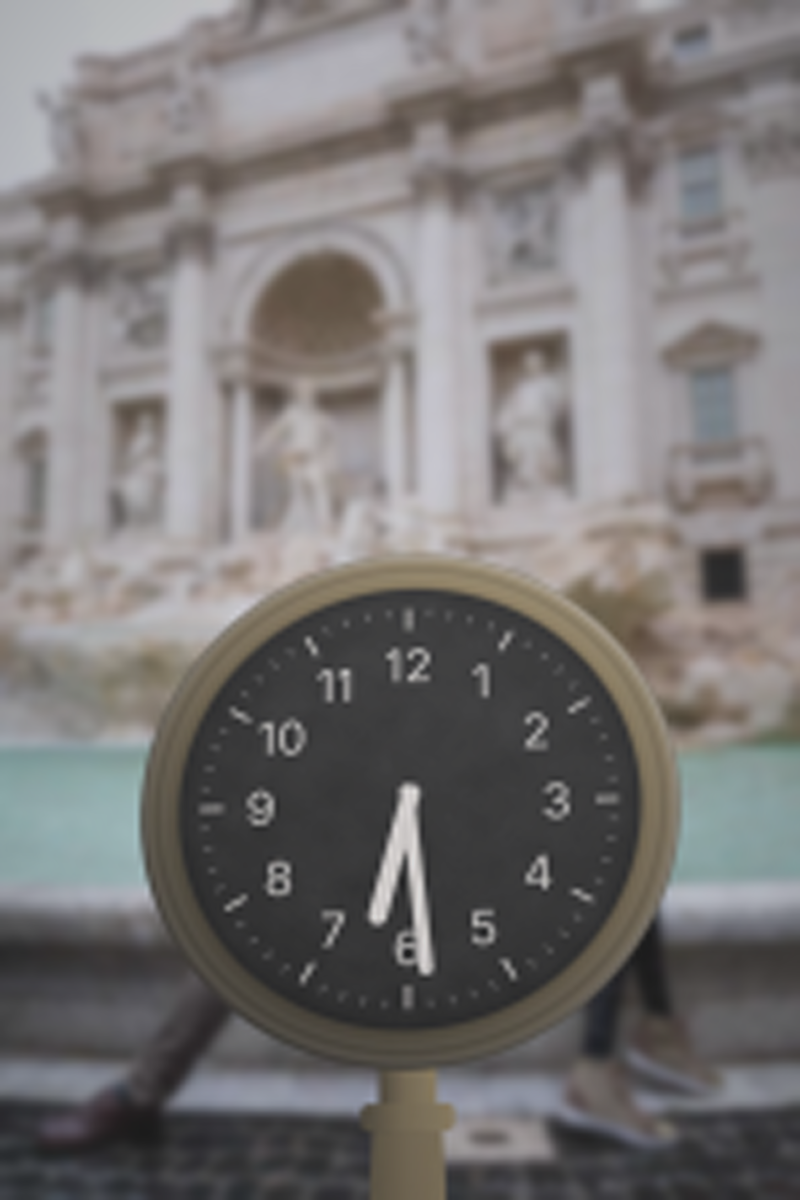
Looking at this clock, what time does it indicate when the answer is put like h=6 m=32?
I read h=6 m=29
